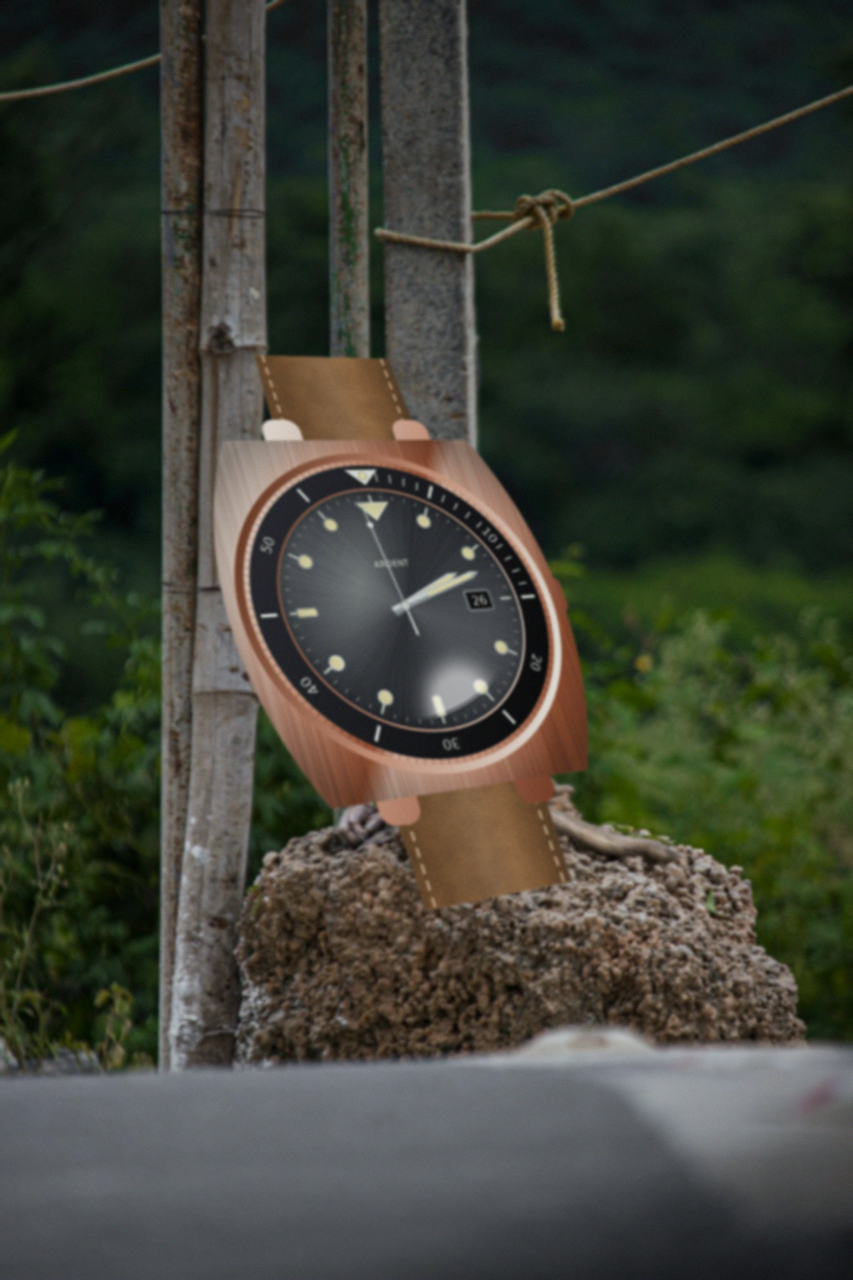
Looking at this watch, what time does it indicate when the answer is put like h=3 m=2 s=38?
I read h=2 m=11 s=59
